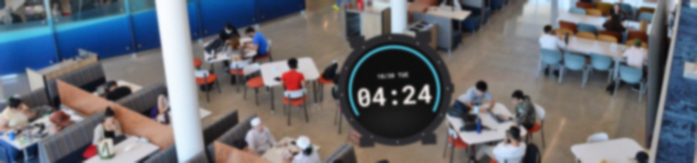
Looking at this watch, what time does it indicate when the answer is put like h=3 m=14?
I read h=4 m=24
